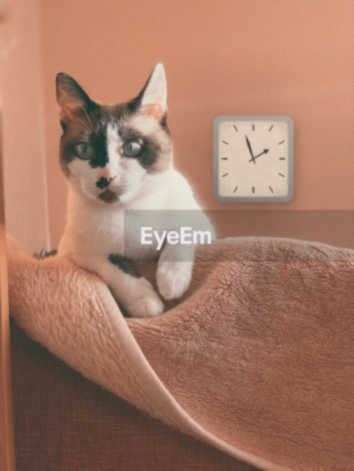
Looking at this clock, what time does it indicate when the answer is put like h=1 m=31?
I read h=1 m=57
